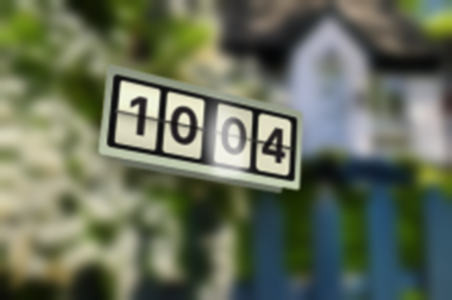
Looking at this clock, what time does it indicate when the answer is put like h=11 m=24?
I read h=10 m=4
